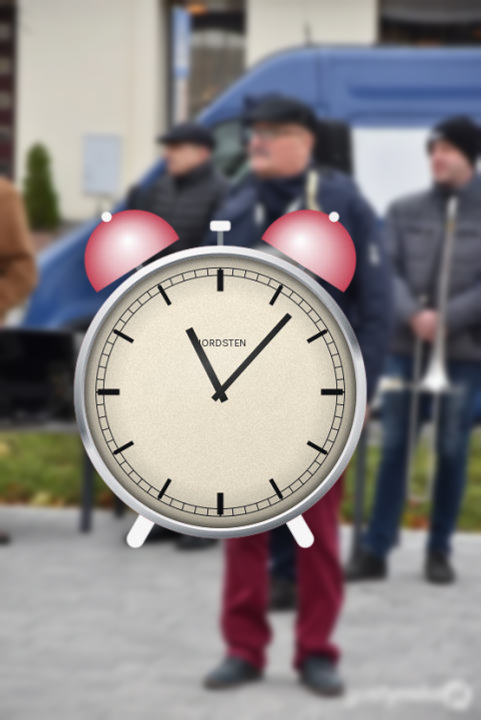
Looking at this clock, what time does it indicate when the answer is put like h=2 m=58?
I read h=11 m=7
